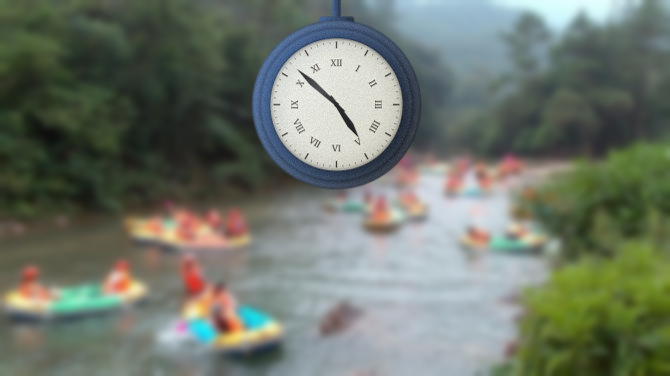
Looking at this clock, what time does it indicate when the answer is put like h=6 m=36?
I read h=4 m=52
